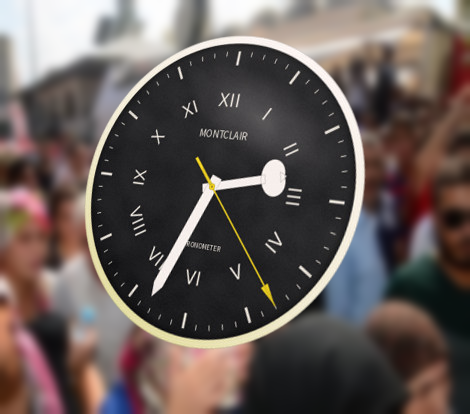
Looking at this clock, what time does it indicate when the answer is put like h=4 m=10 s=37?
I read h=2 m=33 s=23
